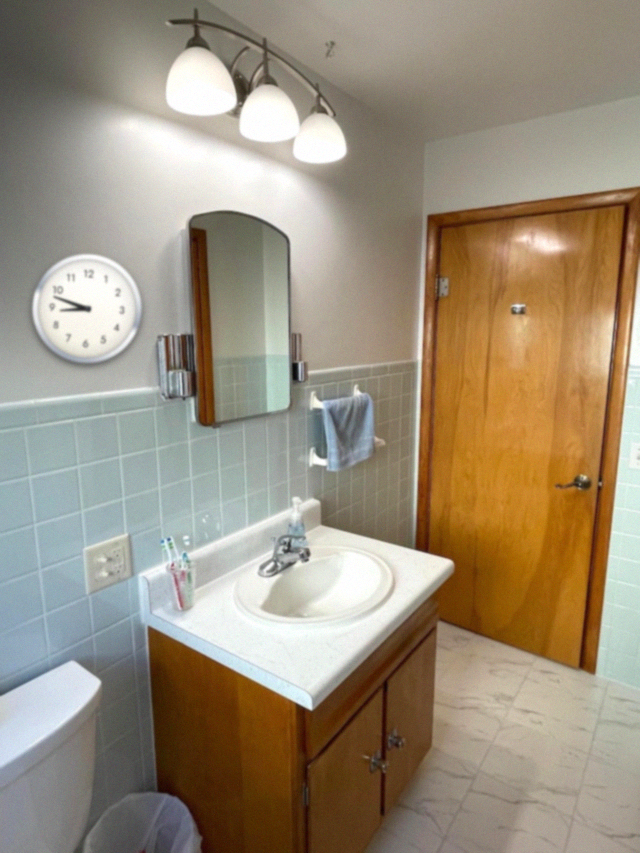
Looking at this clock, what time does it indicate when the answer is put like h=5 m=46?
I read h=8 m=48
